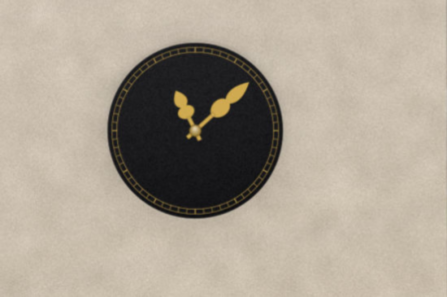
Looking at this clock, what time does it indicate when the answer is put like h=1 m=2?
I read h=11 m=8
